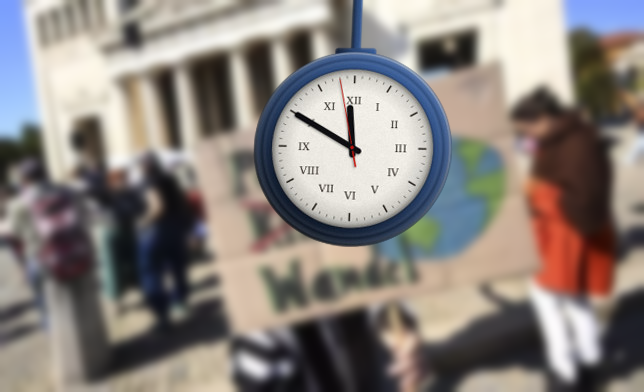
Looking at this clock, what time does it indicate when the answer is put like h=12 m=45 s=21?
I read h=11 m=49 s=58
